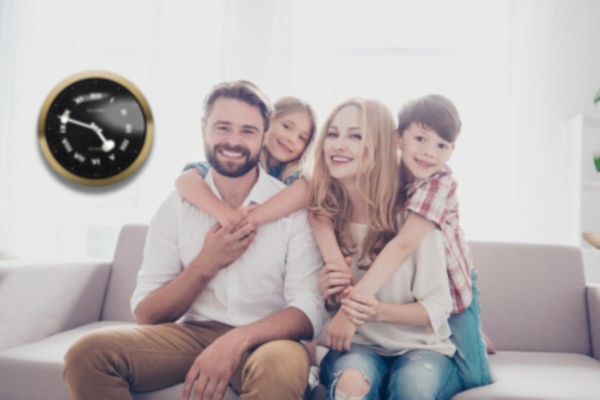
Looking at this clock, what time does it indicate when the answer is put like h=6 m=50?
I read h=4 m=48
